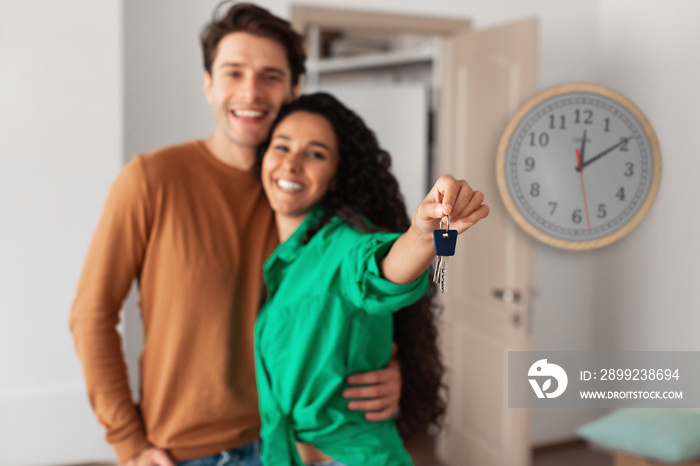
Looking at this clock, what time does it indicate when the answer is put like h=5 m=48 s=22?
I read h=12 m=9 s=28
